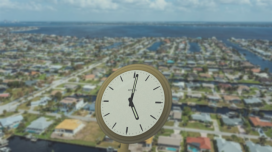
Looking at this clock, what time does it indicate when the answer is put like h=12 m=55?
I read h=5 m=1
